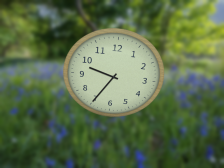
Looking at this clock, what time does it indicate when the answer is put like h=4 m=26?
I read h=9 m=35
